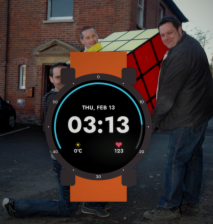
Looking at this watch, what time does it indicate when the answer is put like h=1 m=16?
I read h=3 m=13
